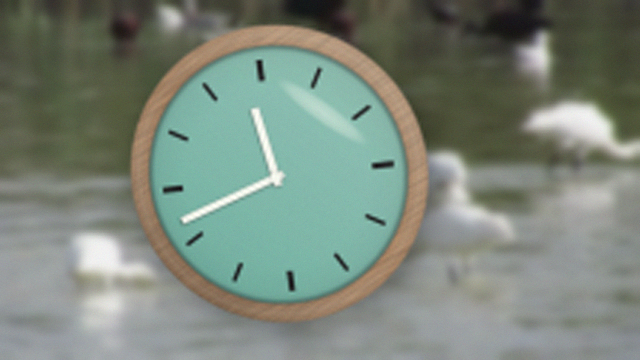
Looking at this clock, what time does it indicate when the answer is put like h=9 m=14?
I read h=11 m=42
